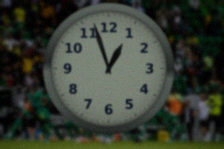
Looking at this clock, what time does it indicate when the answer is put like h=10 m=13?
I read h=12 m=57
